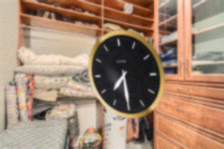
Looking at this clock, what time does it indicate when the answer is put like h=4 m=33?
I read h=7 m=30
